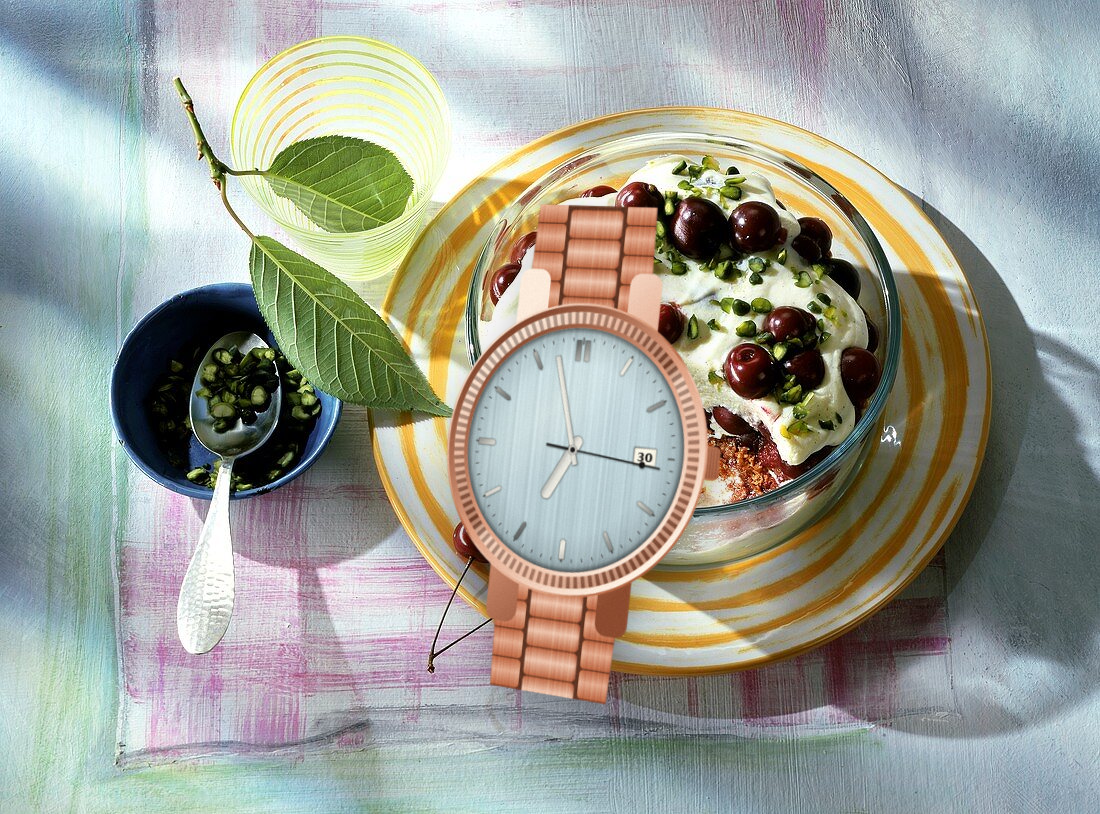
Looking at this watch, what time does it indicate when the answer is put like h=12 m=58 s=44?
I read h=6 m=57 s=16
